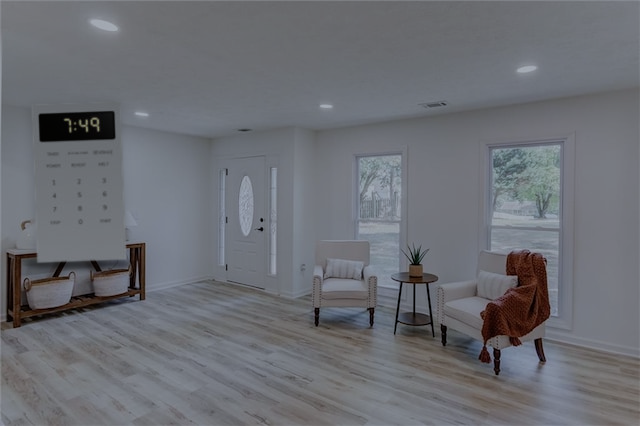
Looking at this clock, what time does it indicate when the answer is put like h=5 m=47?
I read h=7 m=49
